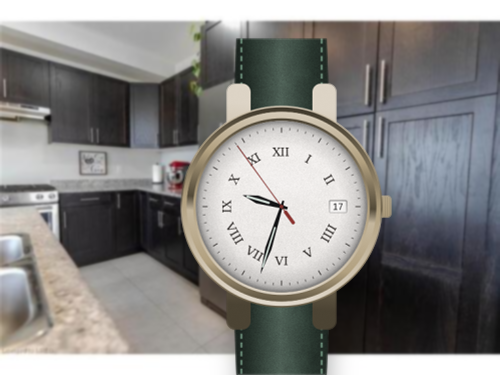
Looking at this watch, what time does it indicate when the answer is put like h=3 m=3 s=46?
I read h=9 m=32 s=54
